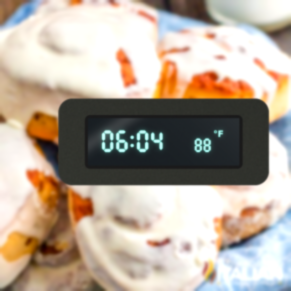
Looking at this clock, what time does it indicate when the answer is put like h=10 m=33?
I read h=6 m=4
